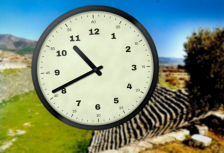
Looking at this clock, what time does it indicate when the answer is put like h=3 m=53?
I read h=10 m=41
